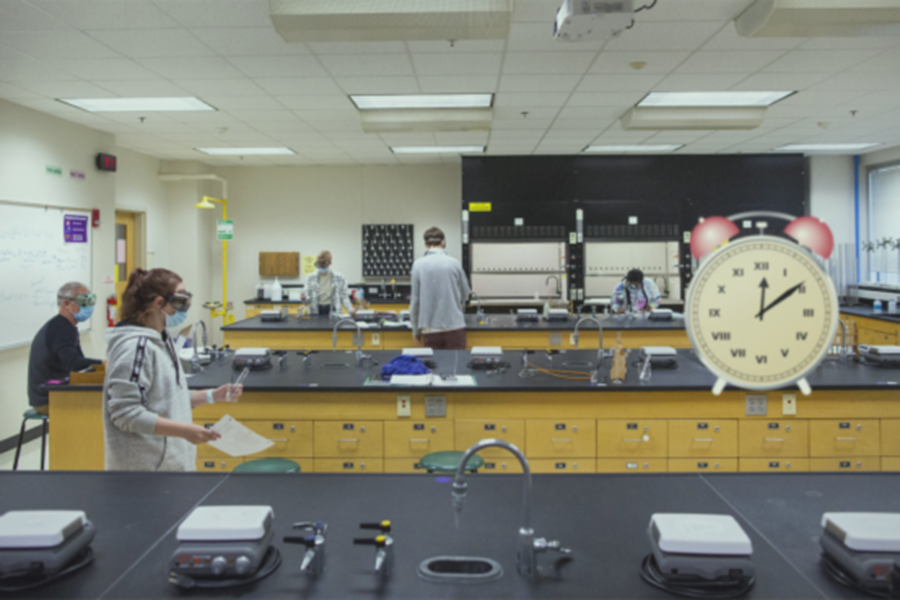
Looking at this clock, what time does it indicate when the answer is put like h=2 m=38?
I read h=12 m=9
